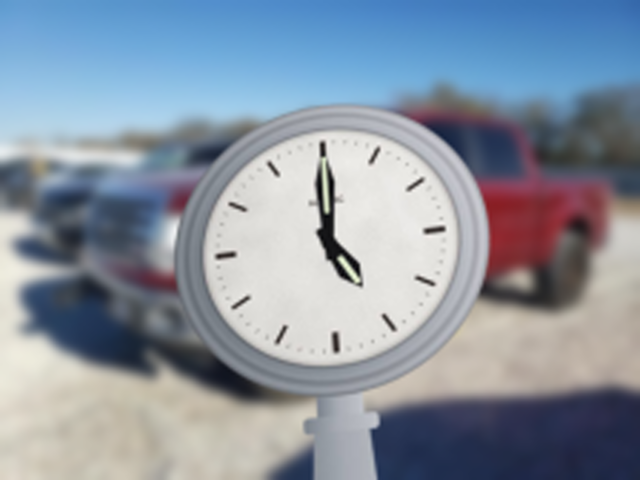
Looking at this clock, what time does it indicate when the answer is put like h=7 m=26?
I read h=5 m=0
